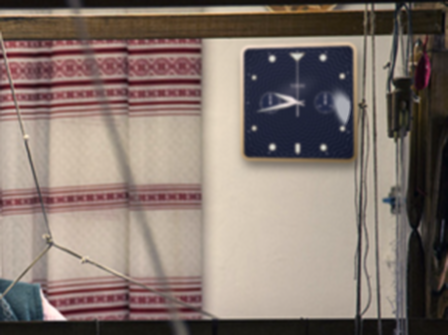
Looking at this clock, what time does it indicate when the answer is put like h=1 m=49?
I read h=9 m=43
